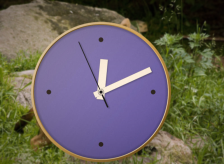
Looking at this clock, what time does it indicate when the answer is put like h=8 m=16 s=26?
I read h=12 m=10 s=56
